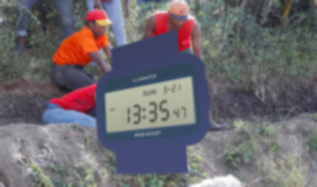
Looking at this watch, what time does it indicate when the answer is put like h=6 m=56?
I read h=13 m=35
